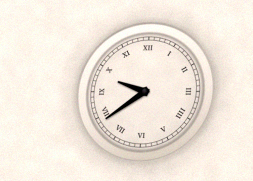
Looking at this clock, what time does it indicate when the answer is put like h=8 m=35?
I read h=9 m=39
